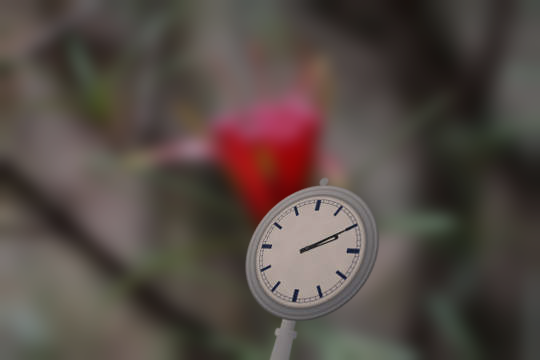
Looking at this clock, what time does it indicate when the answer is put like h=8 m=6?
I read h=2 m=10
